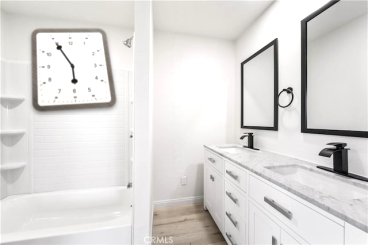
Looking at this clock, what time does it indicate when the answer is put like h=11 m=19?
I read h=5 m=55
